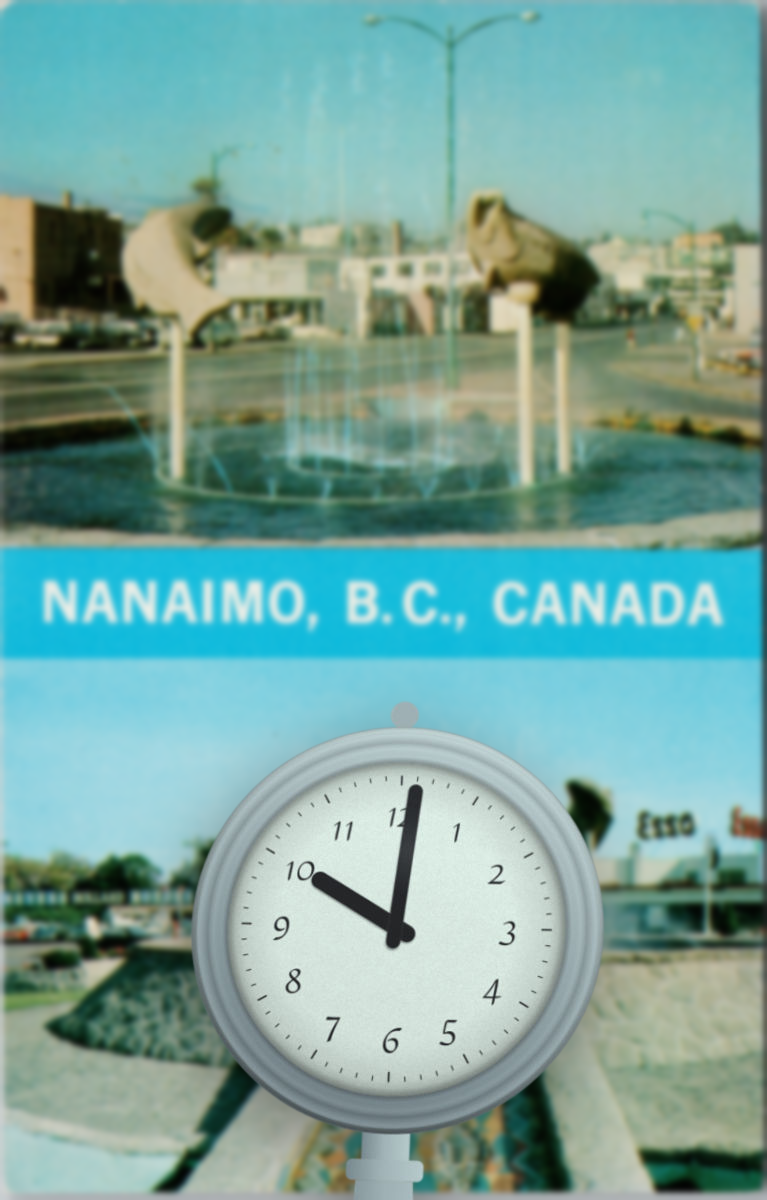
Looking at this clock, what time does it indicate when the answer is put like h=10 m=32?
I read h=10 m=1
